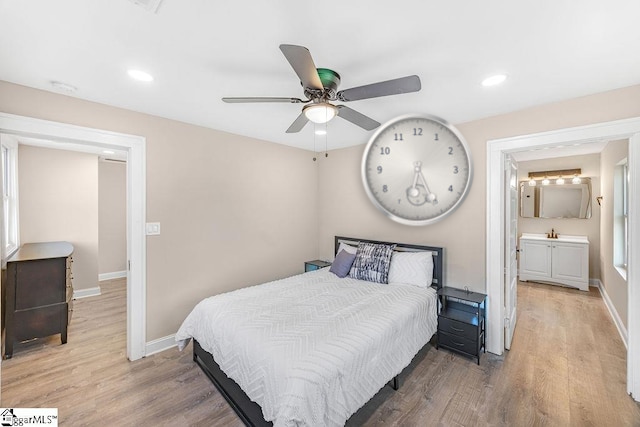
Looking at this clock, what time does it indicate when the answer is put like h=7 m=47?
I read h=6 m=26
